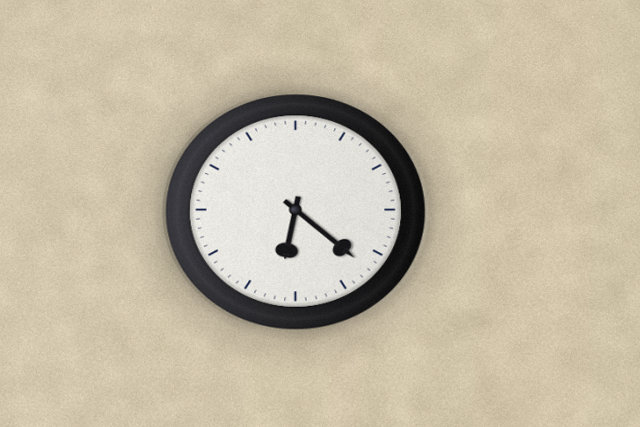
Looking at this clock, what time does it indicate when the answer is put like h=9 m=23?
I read h=6 m=22
